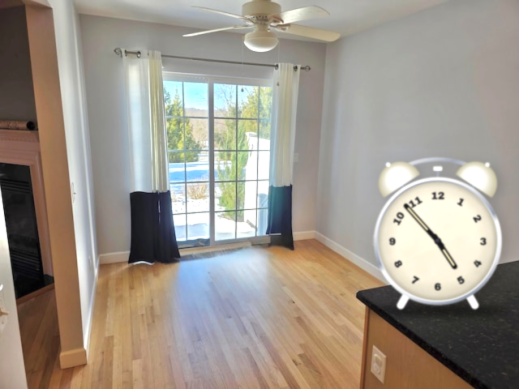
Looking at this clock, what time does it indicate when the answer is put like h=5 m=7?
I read h=4 m=53
